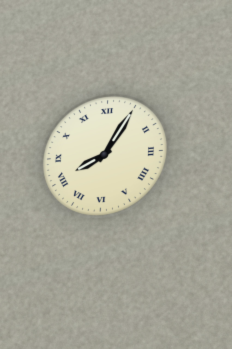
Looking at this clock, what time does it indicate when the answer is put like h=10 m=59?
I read h=8 m=5
